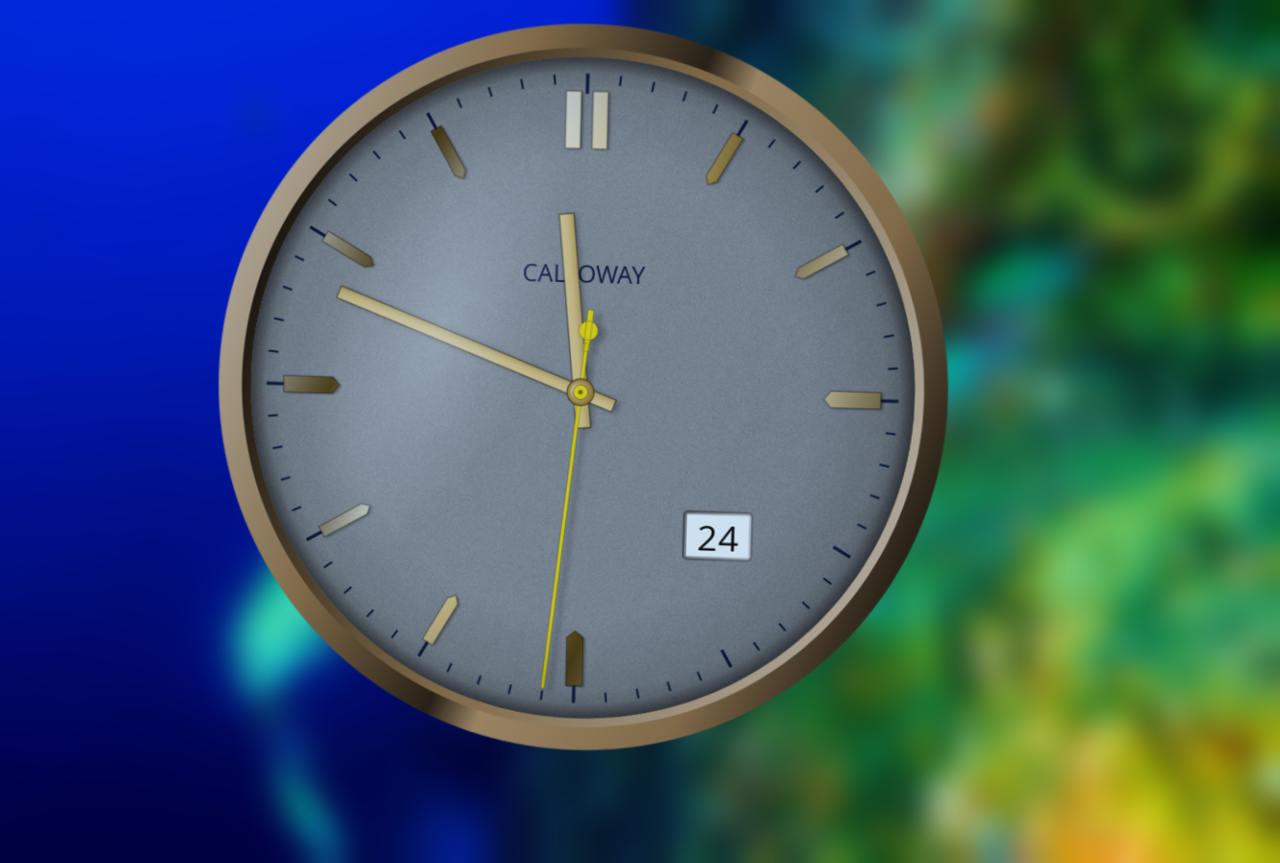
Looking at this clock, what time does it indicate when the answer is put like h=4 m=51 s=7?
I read h=11 m=48 s=31
